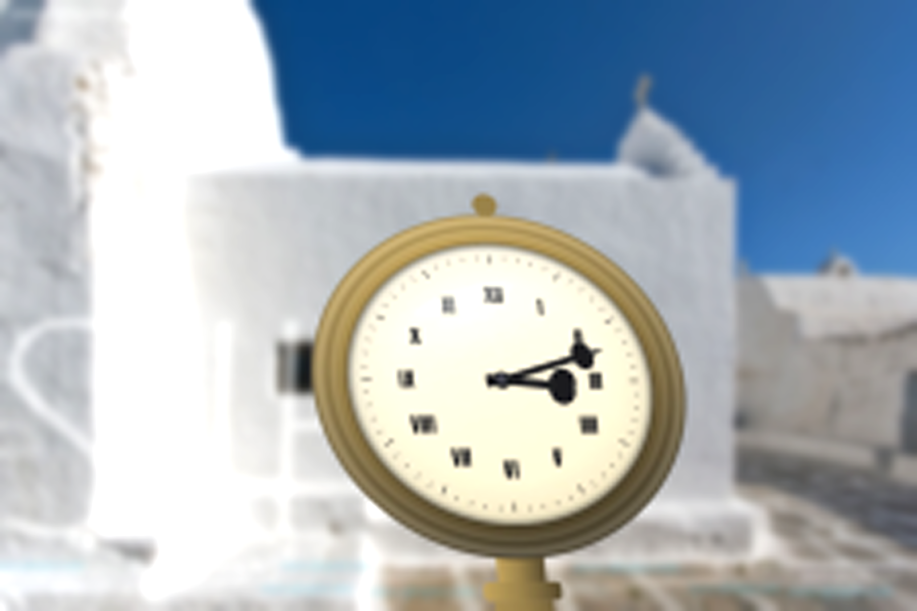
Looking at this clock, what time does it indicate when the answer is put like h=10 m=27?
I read h=3 m=12
